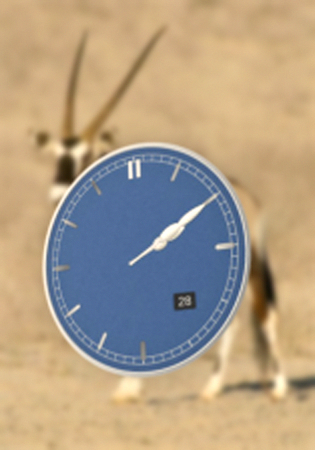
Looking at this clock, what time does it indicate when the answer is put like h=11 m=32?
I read h=2 m=10
